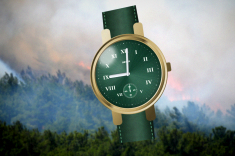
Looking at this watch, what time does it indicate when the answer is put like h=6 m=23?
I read h=9 m=1
